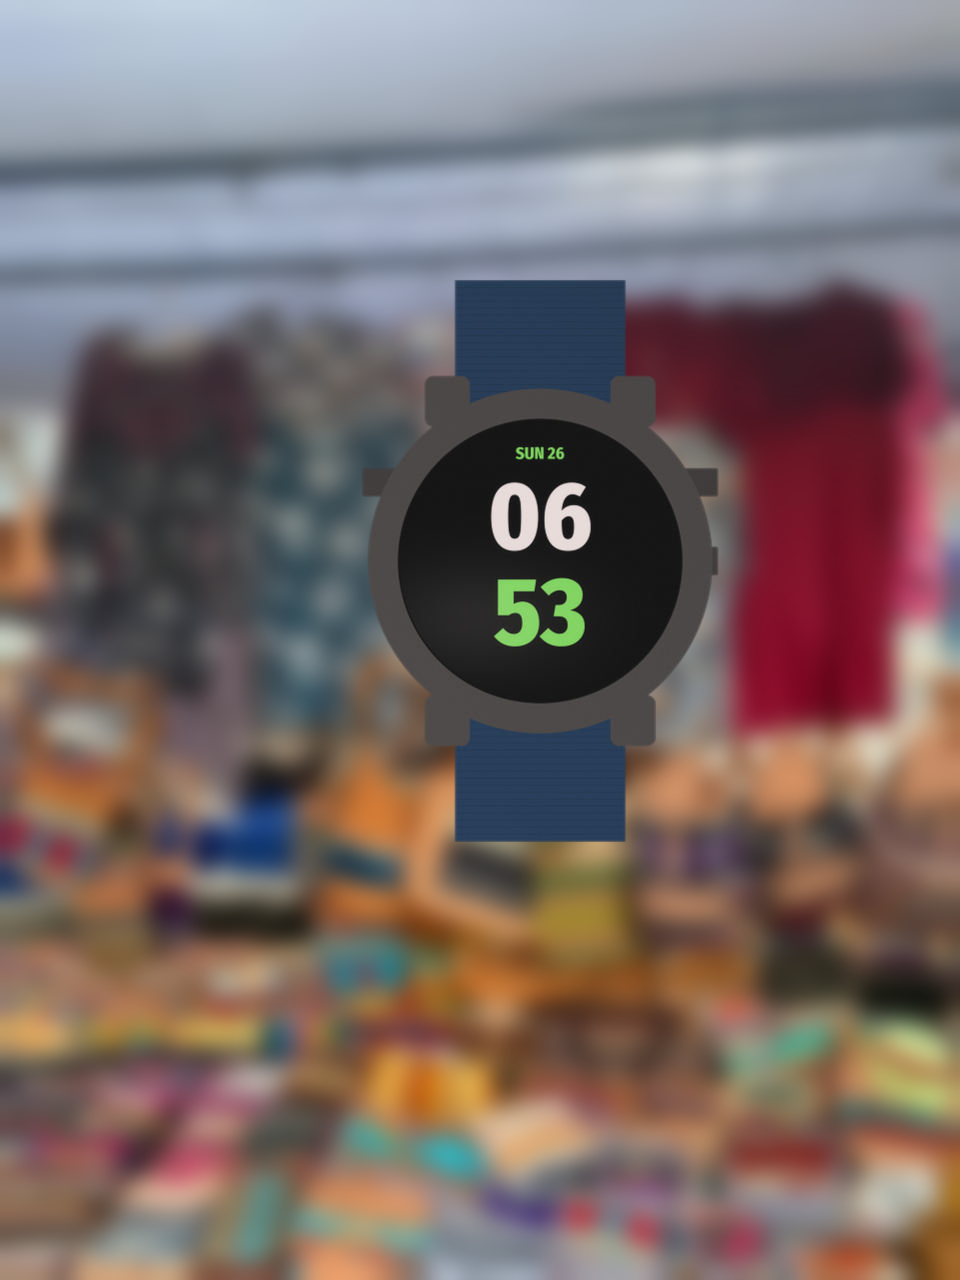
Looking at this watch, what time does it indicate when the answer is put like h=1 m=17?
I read h=6 m=53
